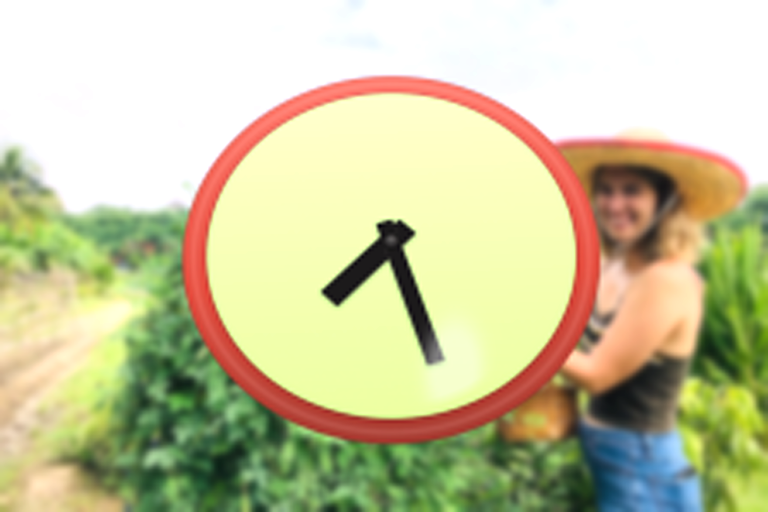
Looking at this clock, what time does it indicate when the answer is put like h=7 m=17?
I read h=7 m=27
